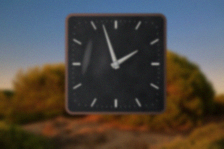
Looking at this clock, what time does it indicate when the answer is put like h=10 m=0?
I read h=1 m=57
